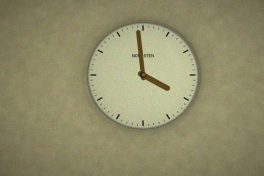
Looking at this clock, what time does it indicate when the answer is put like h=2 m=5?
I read h=3 m=59
